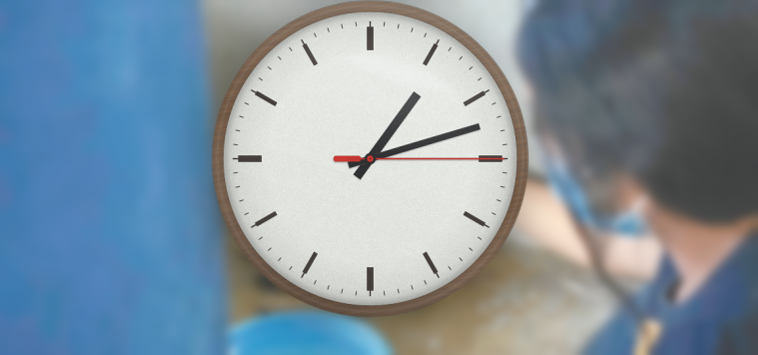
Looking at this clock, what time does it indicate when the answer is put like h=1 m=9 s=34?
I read h=1 m=12 s=15
